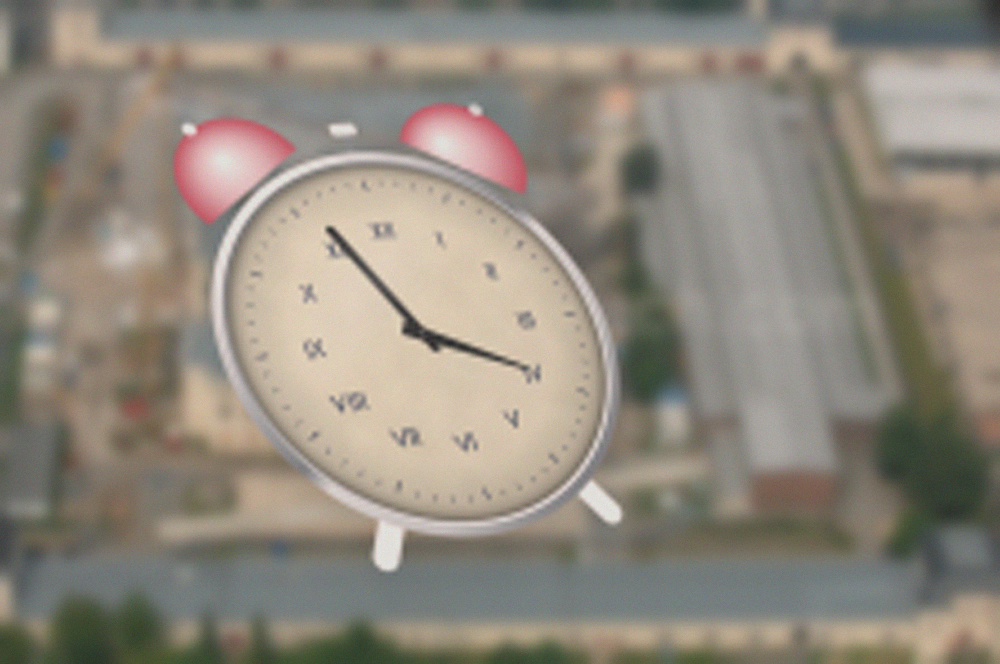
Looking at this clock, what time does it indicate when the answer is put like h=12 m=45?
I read h=3 m=56
